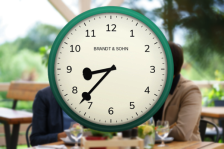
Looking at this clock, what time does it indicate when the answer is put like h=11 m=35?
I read h=8 m=37
